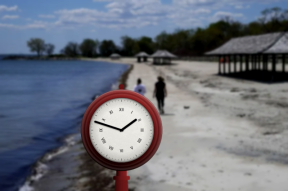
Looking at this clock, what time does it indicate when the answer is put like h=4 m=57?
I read h=1 m=48
